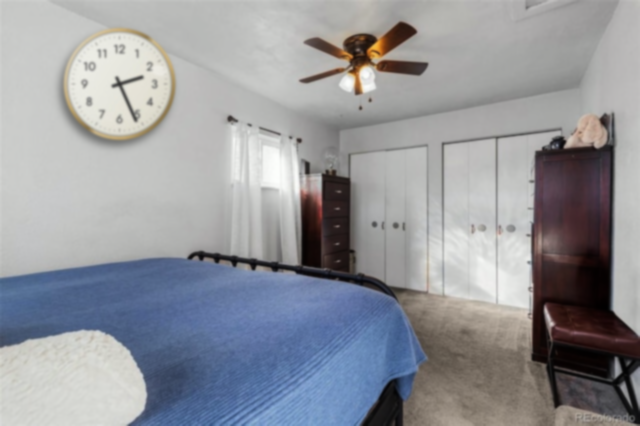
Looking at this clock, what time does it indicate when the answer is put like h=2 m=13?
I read h=2 m=26
